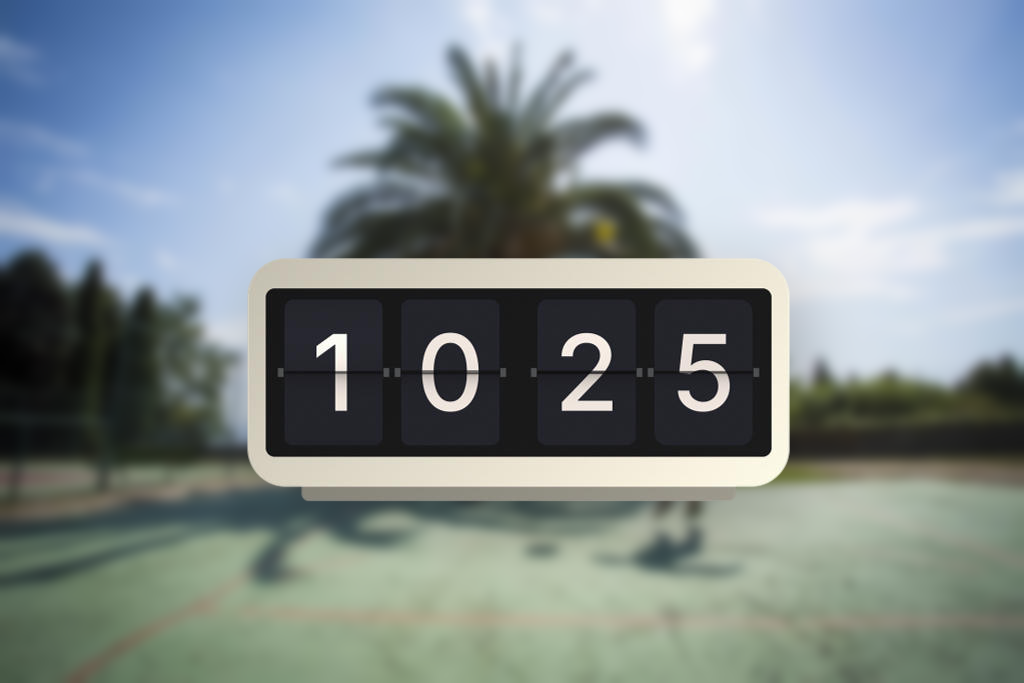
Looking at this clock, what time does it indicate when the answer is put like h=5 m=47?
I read h=10 m=25
